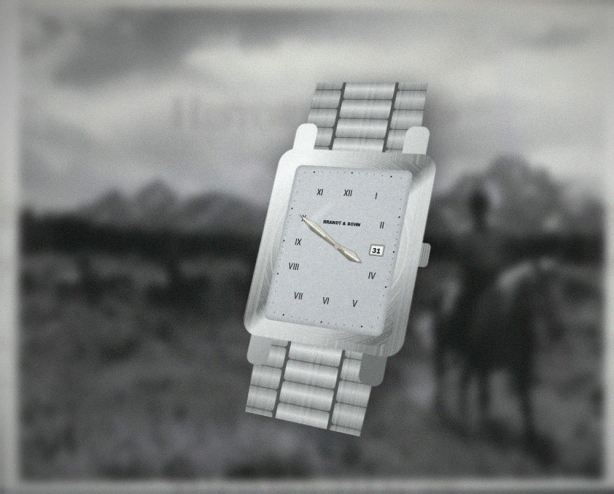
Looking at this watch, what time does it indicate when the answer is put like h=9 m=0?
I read h=3 m=50
